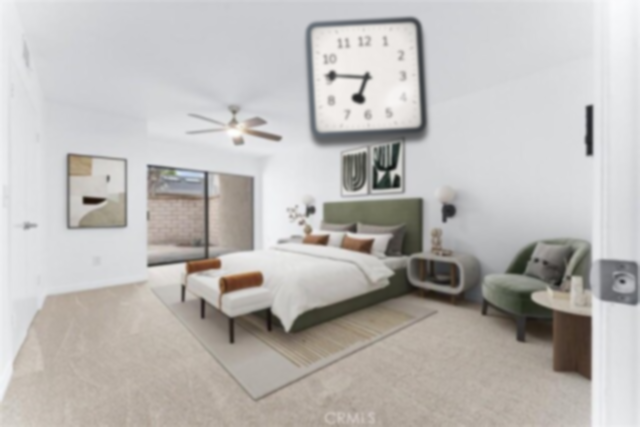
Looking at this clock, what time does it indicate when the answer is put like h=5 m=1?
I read h=6 m=46
